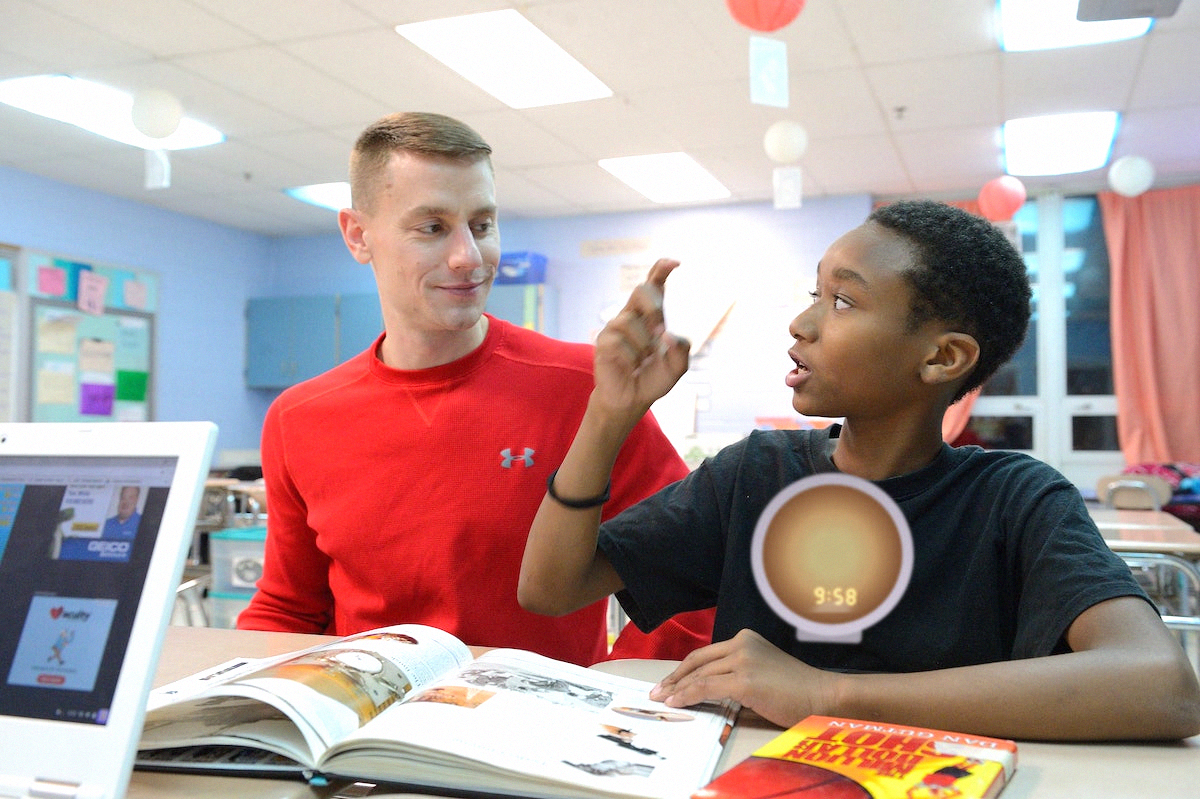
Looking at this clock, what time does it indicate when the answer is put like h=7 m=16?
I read h=9 m=58
